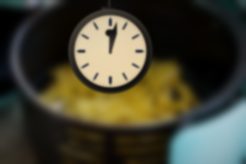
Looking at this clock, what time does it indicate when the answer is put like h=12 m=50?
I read h=12 m=2
